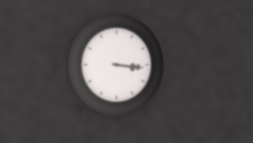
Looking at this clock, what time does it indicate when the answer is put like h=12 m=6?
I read h=3 m=16
